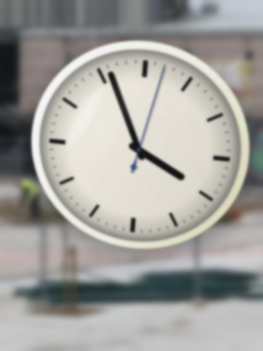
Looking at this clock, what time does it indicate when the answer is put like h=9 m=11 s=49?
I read h=3 m=56 s=2
